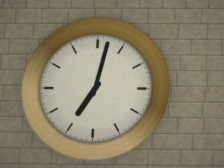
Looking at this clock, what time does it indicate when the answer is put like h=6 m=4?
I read h=7 m=2
